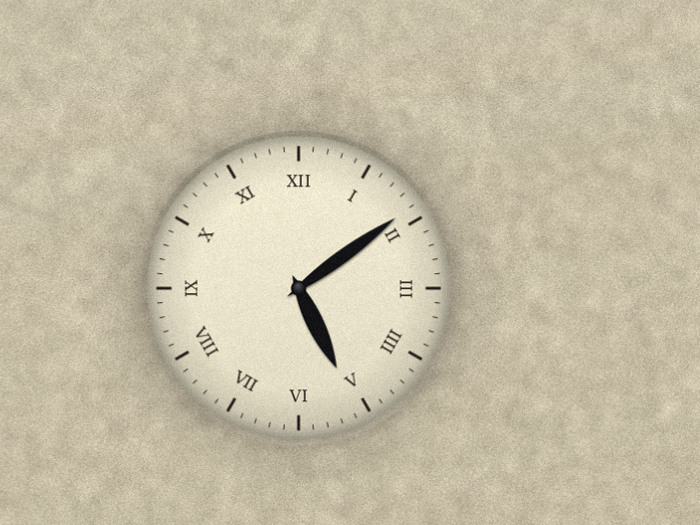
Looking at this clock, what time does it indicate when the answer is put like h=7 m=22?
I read h=5 m=9
